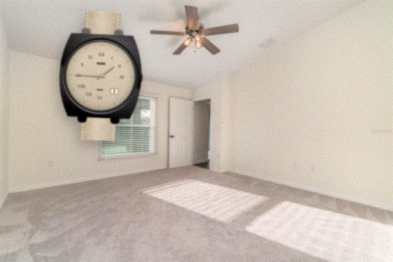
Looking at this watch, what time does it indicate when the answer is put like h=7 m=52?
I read h=1 m=45
